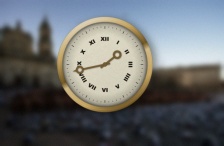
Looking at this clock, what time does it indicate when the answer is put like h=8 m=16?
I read h=1 m=43
